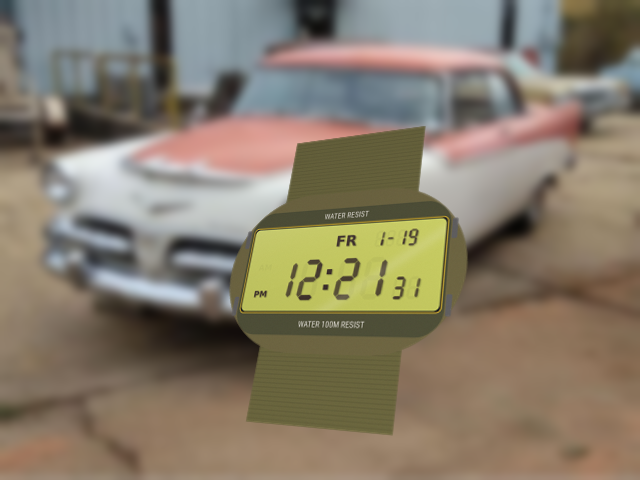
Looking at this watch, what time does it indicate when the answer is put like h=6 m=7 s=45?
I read h=12 m=21 s=31
